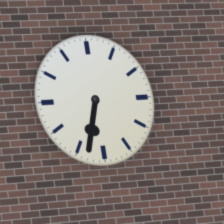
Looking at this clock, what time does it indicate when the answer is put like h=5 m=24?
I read h=6 m=33
